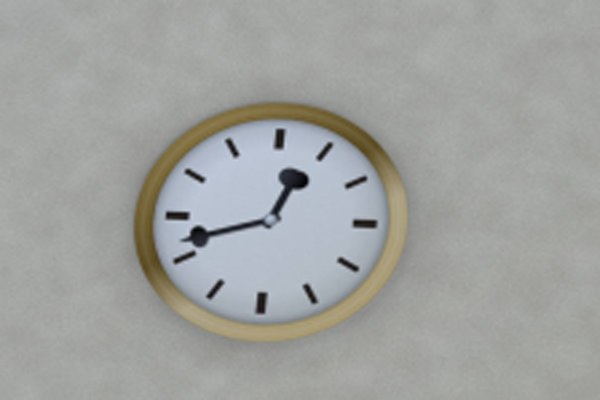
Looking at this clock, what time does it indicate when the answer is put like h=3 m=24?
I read h=12 m=42
